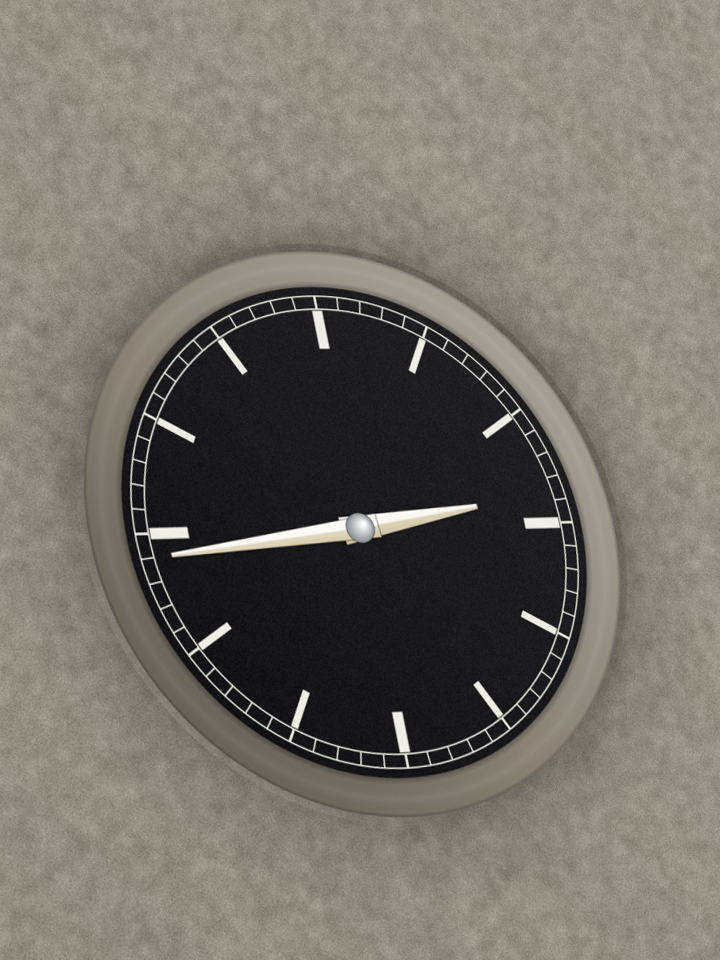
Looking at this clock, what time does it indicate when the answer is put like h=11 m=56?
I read h=2 m=44
